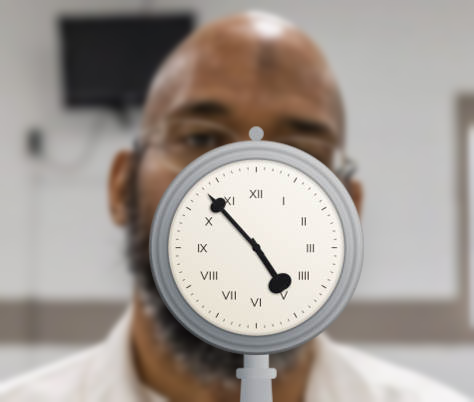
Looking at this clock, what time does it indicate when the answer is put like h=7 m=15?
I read h=4 m=53
